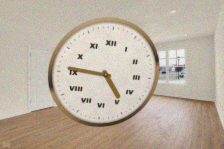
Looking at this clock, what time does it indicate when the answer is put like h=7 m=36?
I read h=4 m=46
